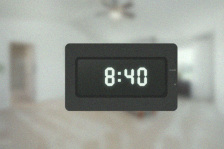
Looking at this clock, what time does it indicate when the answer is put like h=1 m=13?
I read h=8 m=40
